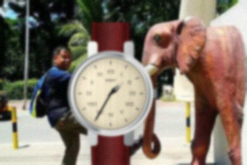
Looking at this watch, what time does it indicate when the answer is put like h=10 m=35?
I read h=1 m=35
